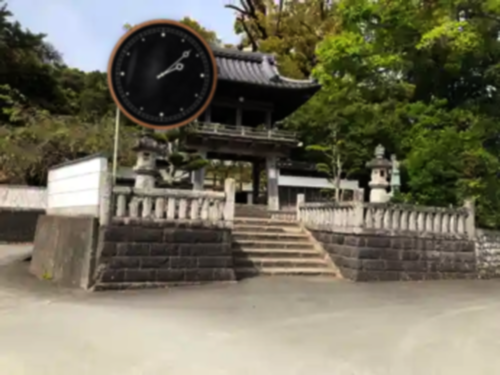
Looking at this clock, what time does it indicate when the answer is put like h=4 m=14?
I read h=2 m=8
